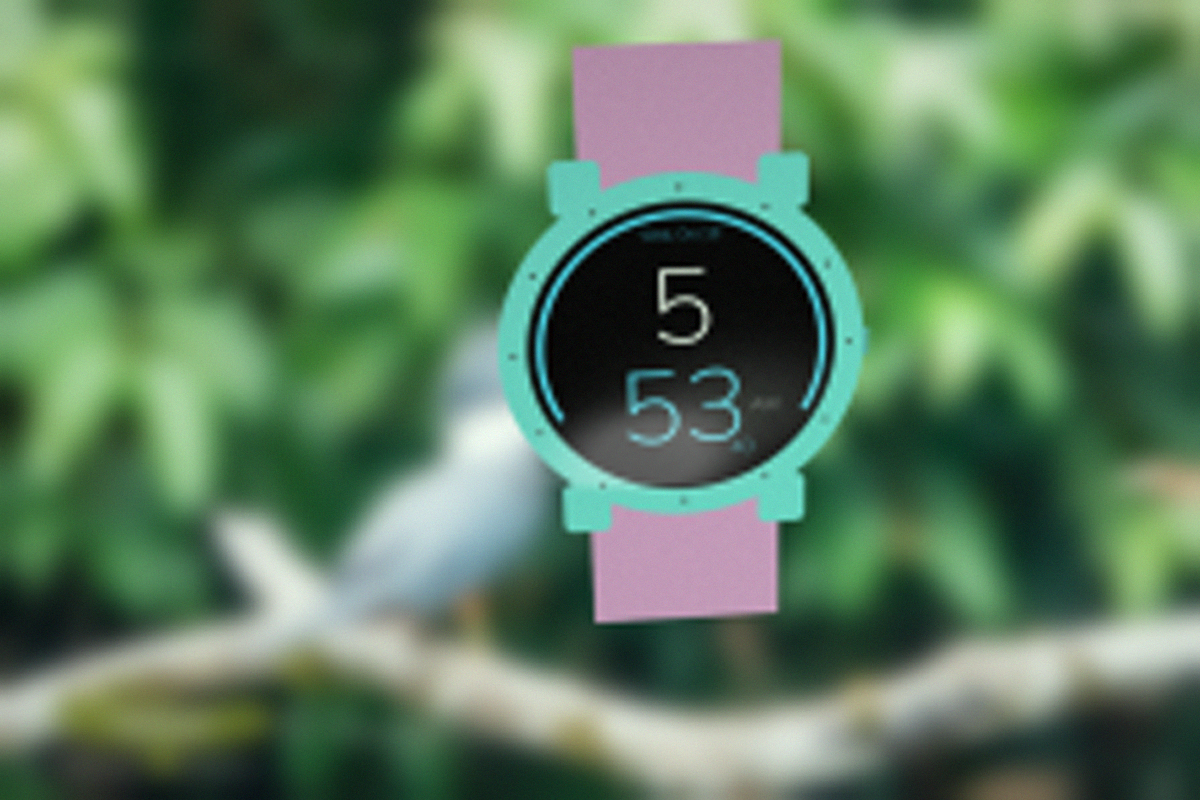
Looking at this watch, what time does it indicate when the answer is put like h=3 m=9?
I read h=5 m=53
